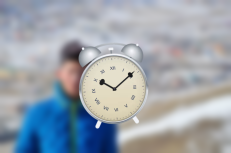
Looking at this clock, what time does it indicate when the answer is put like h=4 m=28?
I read h=10 m=9
